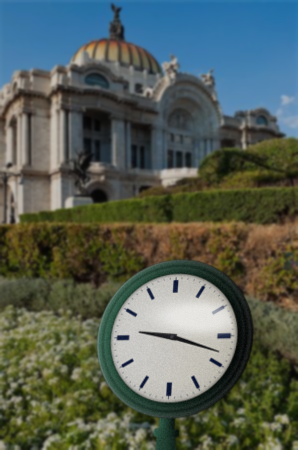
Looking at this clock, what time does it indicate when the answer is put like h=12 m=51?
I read h=9 m=18
